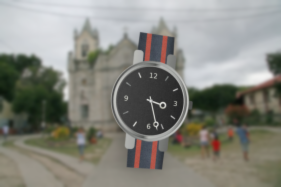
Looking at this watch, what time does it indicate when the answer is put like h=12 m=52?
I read h=3 m=27
